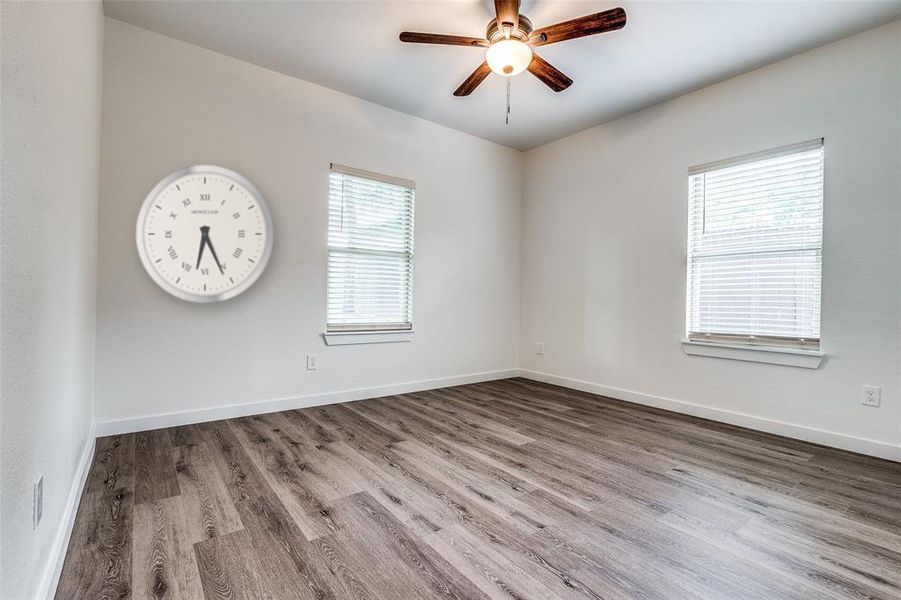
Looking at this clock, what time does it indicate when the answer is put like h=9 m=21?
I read h=6 m=26
